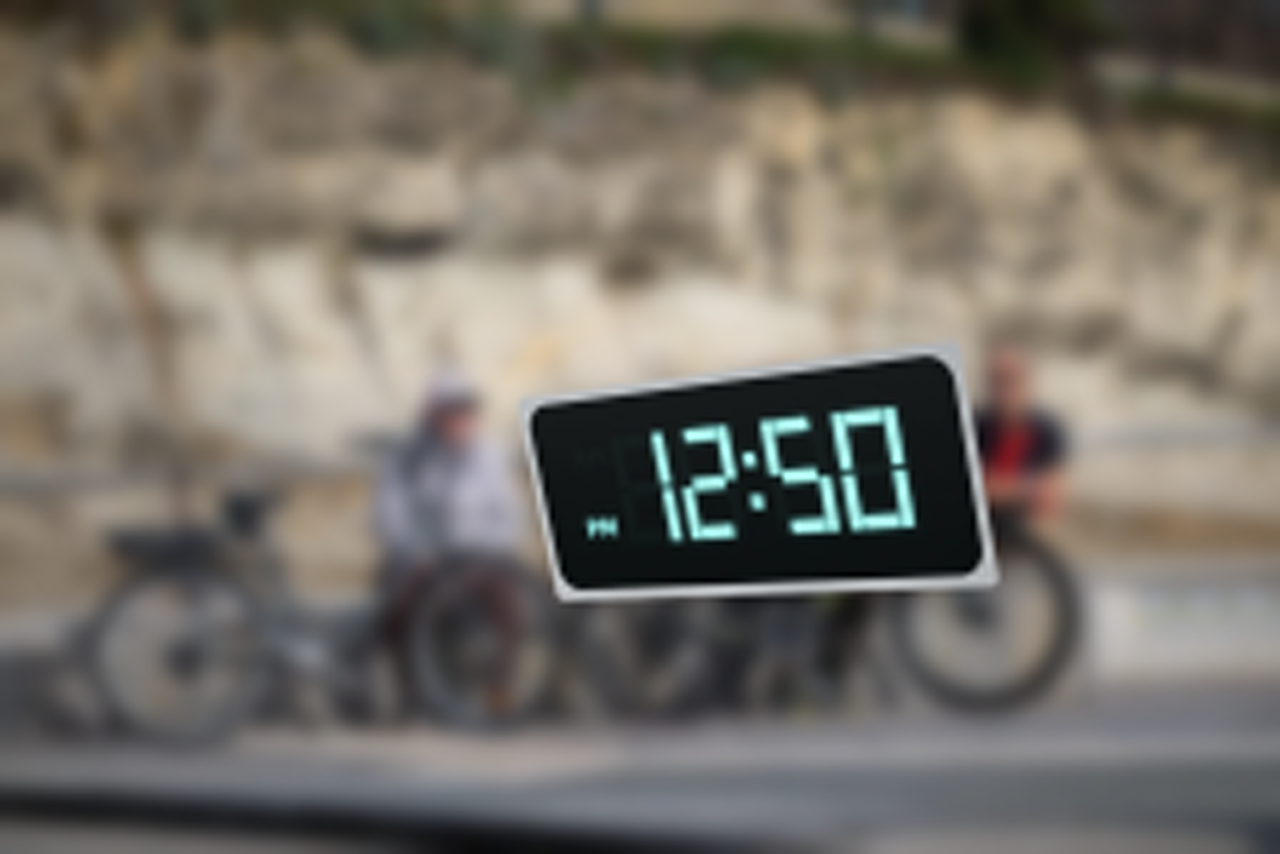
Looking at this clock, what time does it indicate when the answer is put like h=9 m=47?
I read h=12 m=50
